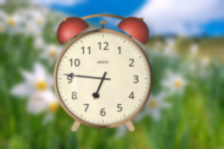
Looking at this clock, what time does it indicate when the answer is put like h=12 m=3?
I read h=6 m=46
